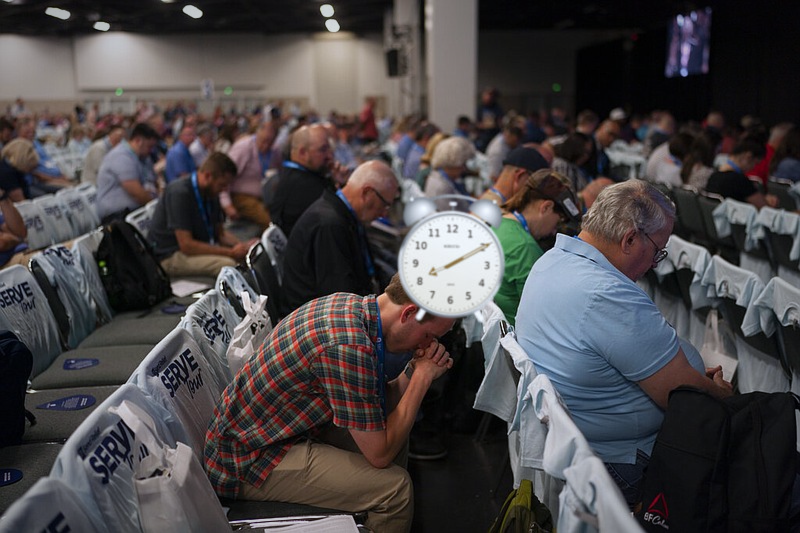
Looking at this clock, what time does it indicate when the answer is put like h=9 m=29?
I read h=8 m=10
